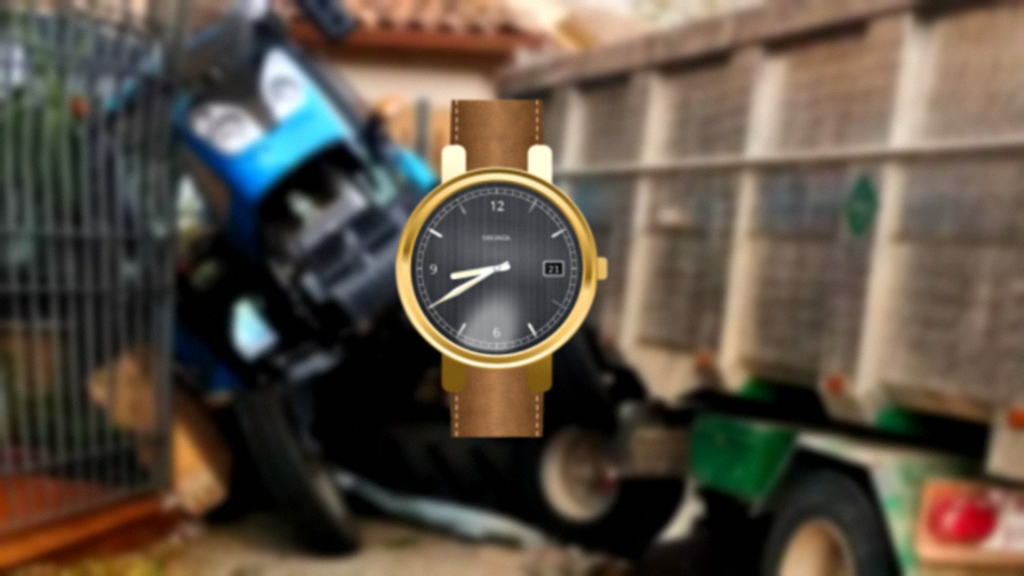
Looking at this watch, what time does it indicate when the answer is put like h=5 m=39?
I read h=8 m=40
